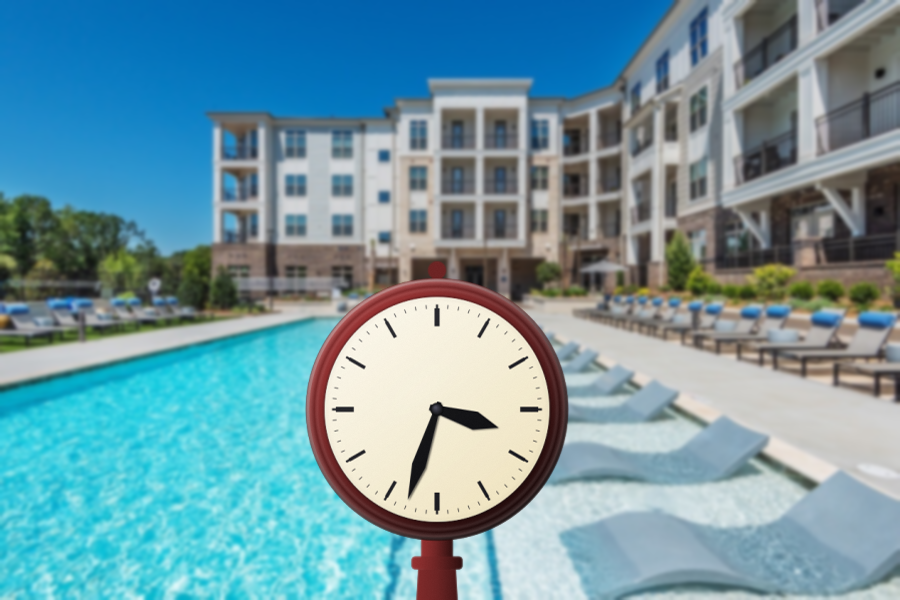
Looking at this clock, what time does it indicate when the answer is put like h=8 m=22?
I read h=3 m=33
